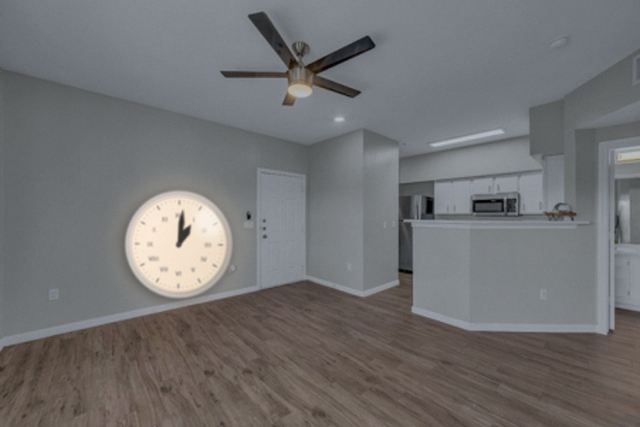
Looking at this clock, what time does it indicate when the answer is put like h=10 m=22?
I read h=1 m=1
